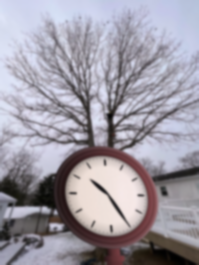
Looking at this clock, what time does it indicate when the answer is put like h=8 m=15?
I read h=10 m=25
